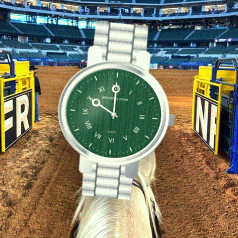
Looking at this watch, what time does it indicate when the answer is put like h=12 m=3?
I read h=10 m=0
